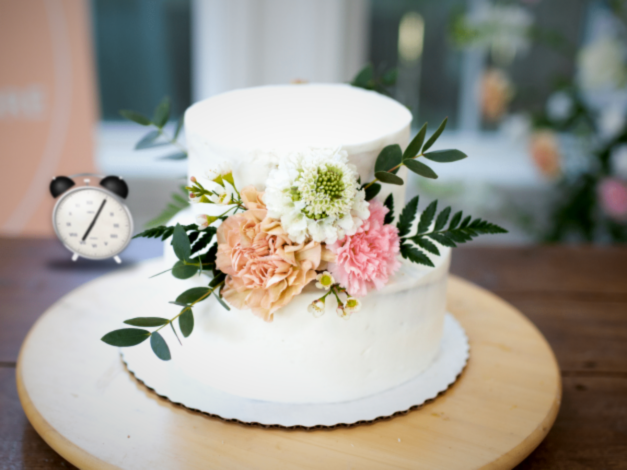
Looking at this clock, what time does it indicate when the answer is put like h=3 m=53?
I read h=7 m=5
